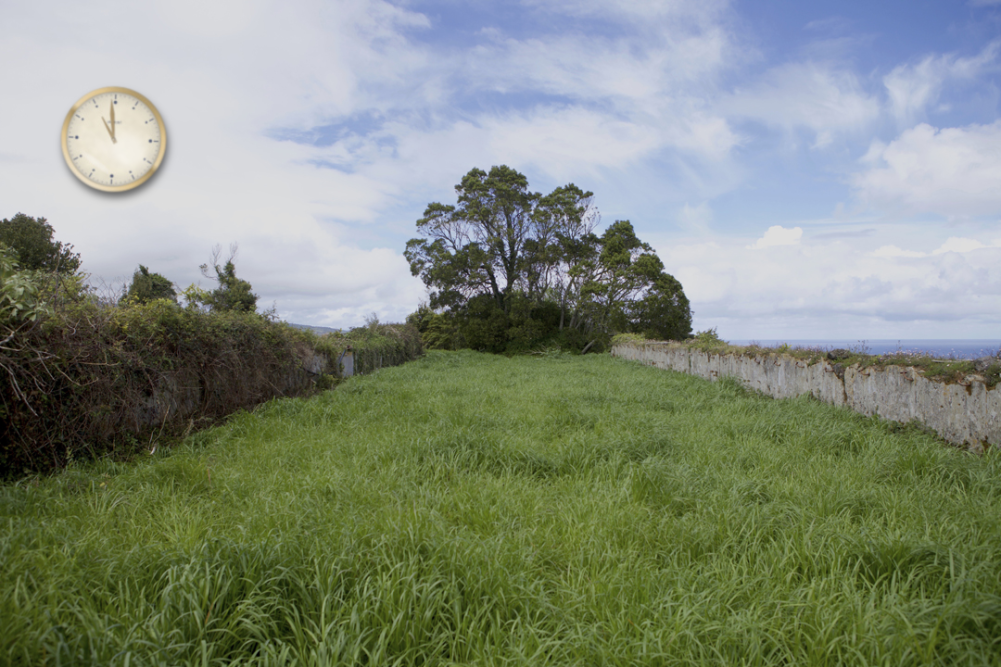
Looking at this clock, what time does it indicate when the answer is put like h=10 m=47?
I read h=10 m=59
